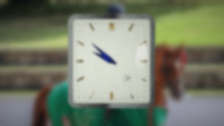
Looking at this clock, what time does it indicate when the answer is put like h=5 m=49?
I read h=9 m=52
